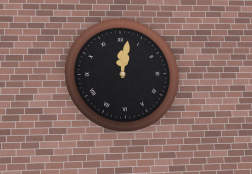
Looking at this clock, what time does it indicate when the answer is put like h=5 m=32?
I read h=12 m=2
